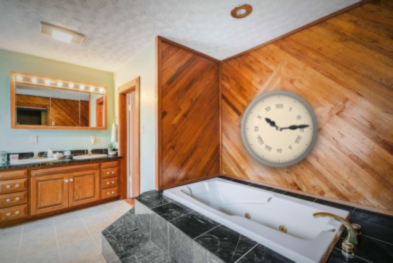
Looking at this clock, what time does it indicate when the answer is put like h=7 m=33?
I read h=10 m=14
